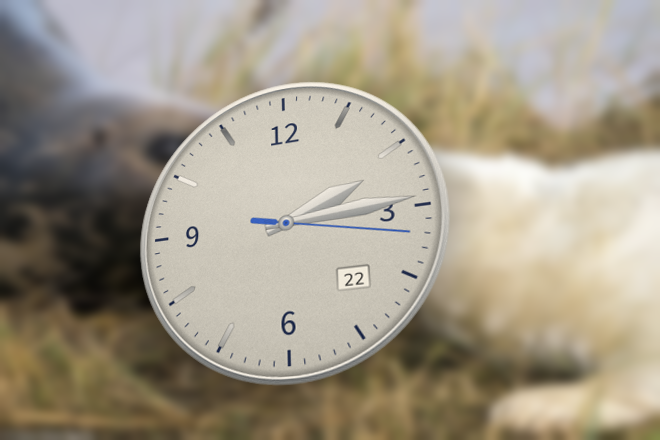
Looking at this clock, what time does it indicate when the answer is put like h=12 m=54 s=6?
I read h=2 m=14 s=17
